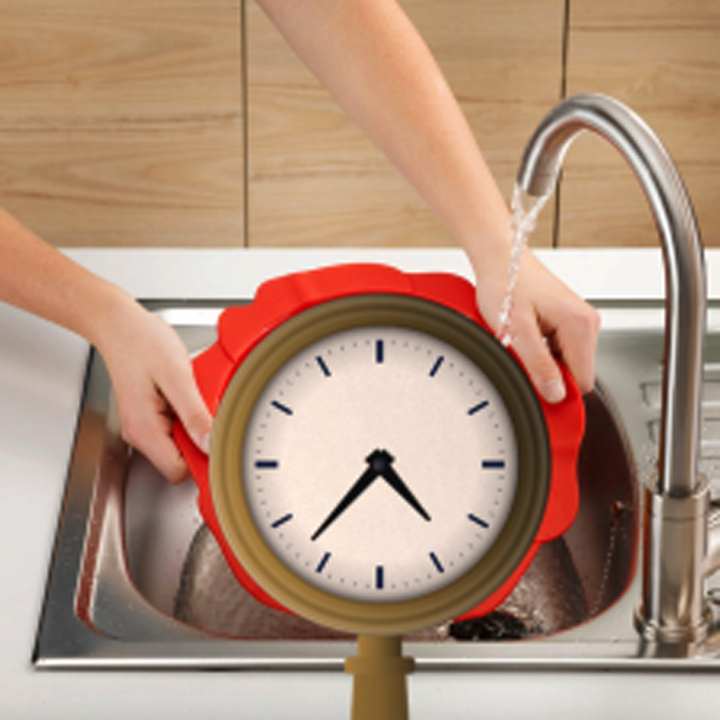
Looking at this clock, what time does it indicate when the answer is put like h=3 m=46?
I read h=4 m=37
